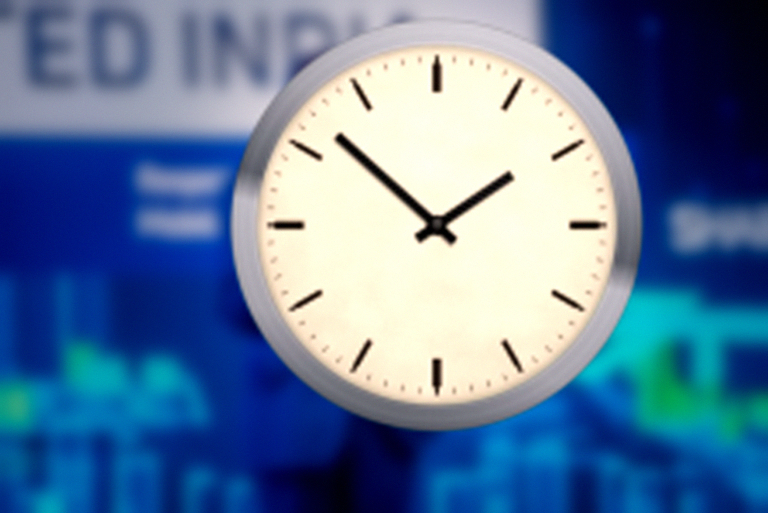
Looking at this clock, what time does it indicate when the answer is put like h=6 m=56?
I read h=1 m=52
